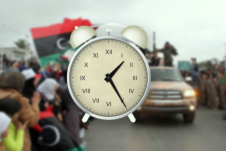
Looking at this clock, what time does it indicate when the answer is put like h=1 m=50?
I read h=1 m=25
